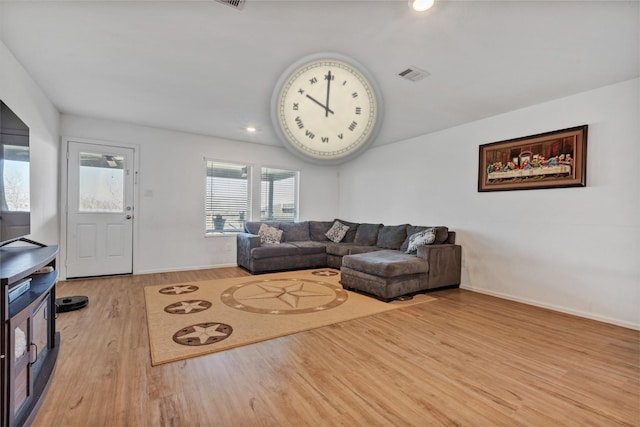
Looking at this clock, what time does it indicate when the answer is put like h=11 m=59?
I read h=10 m=0
